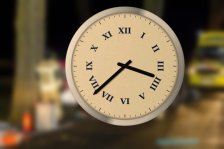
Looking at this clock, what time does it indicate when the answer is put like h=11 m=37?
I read h=3 m=38
